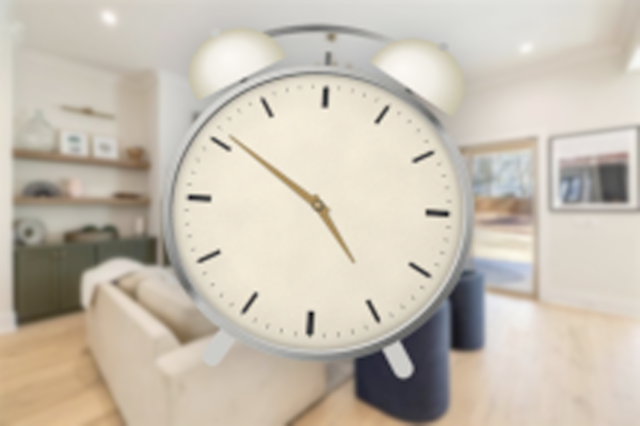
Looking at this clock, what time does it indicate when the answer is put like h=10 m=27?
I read h=4 m=51
